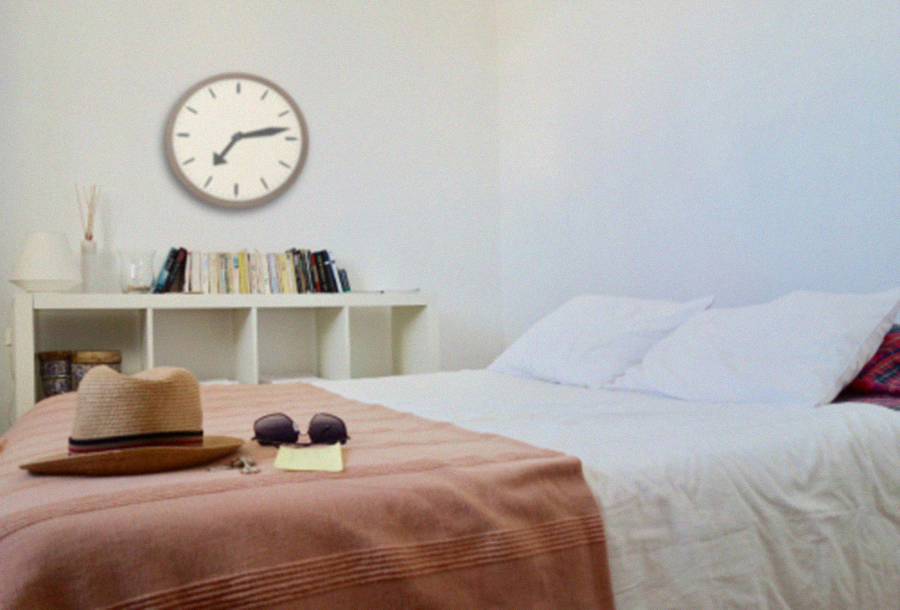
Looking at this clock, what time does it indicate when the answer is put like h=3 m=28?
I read h=7 m=13
